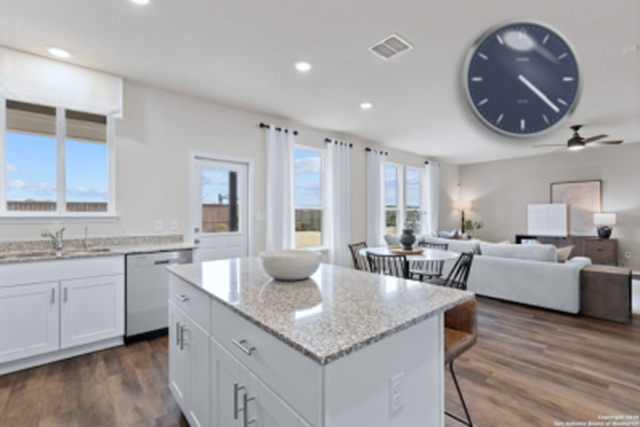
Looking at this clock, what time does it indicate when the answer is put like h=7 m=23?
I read h=4 m=22
